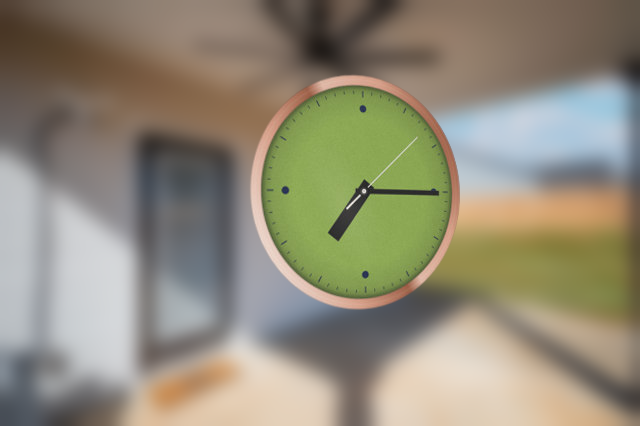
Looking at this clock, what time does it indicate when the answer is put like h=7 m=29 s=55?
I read h=7 m=15 s=8
